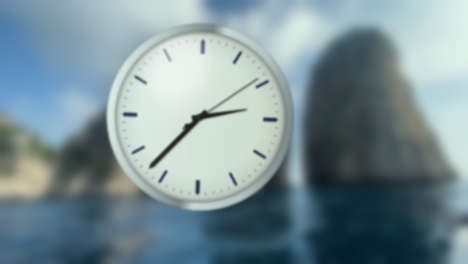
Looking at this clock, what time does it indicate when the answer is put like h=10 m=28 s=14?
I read h=2 m=37 s=9
